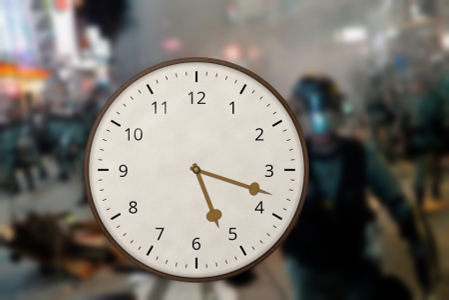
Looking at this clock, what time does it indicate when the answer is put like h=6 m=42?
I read h=5 m=18
